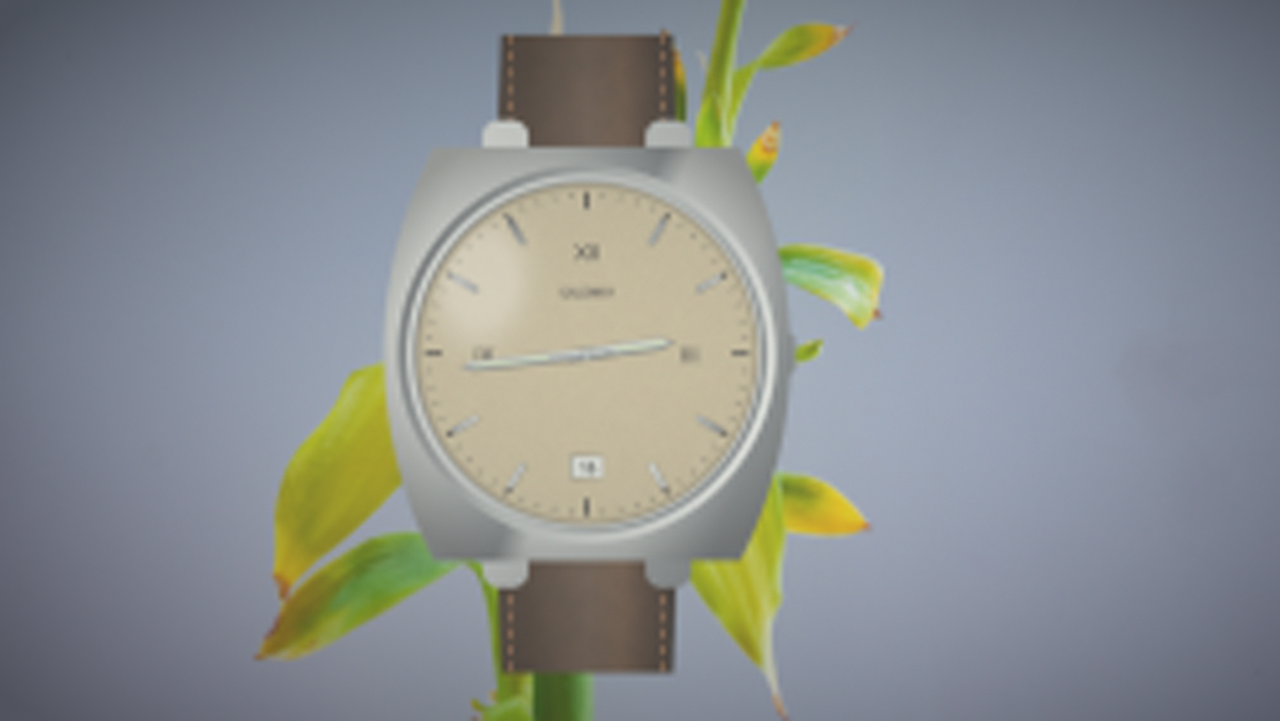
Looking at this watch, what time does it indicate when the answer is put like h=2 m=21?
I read h=2 m=44
